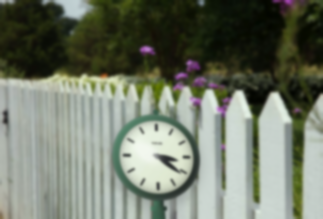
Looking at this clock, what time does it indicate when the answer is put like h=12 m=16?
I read h=3 m=21
